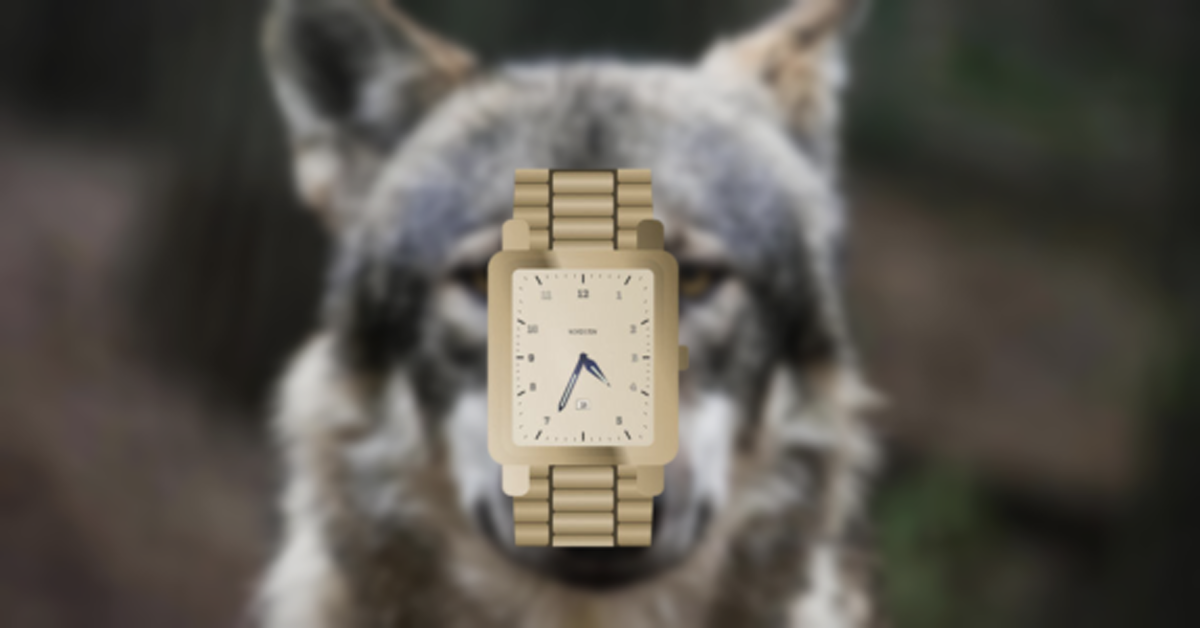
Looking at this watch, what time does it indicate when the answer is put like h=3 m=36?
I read h=4 m=34
